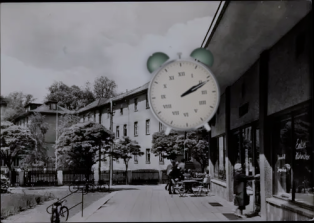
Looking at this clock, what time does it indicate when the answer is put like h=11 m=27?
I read h=2 m=11
